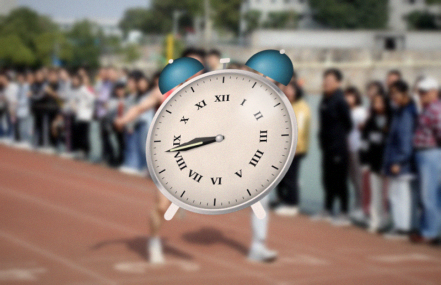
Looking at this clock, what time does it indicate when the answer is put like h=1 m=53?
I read h=8 m=43
